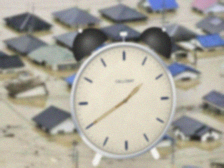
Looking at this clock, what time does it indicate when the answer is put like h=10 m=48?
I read h=1 m=40
